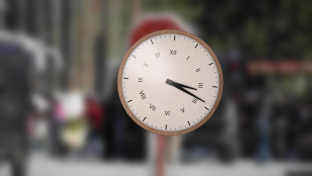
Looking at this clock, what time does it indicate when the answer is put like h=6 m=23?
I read h=3 m=19
